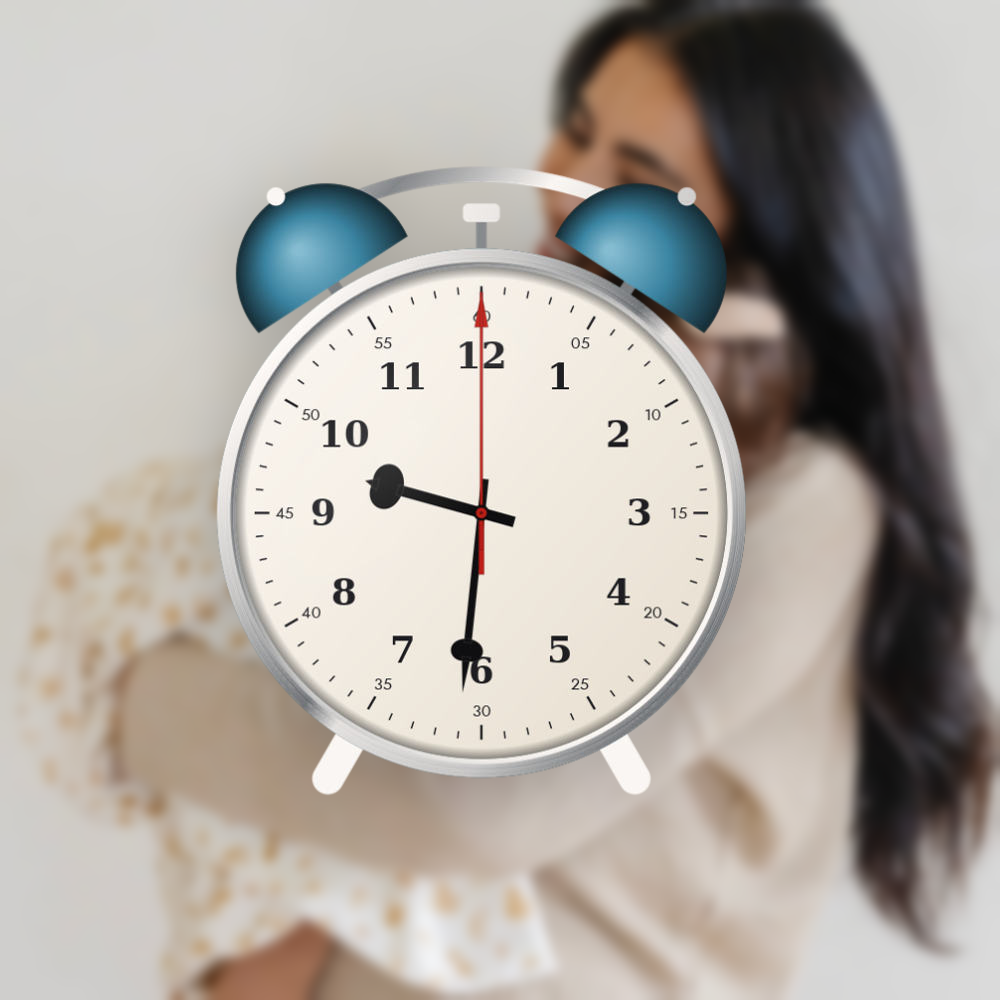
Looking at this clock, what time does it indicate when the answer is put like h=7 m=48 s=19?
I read h=9 m=31 s=0
